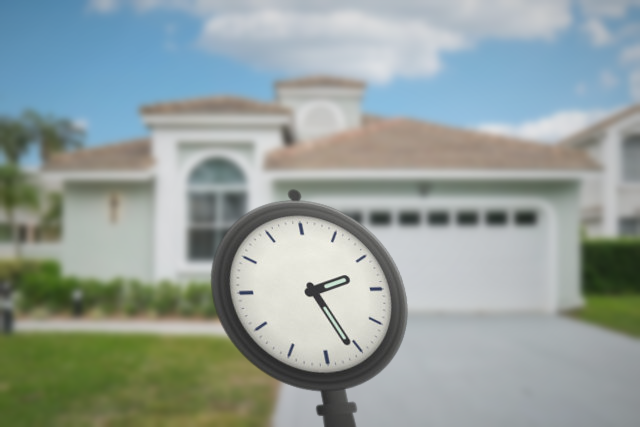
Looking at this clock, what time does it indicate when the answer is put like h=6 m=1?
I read h=2 m=26
